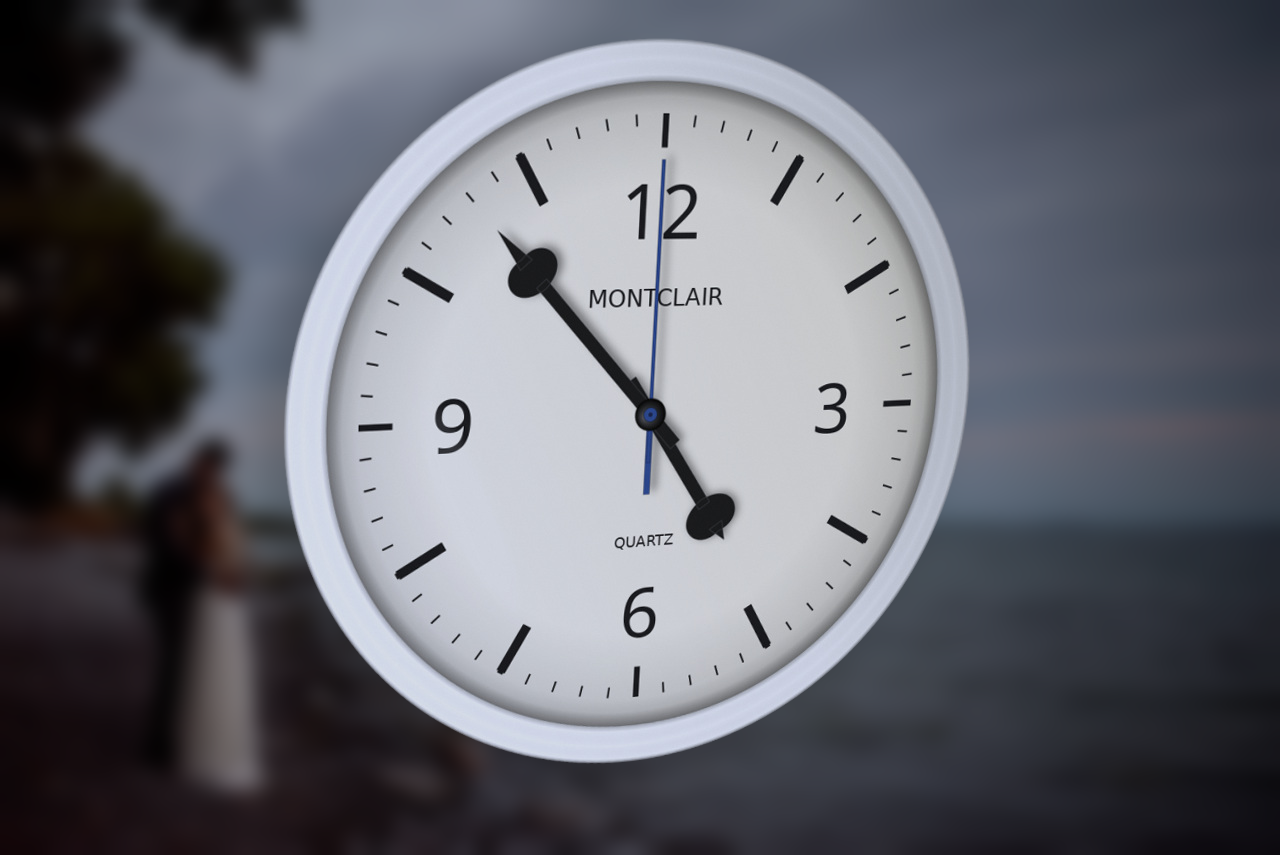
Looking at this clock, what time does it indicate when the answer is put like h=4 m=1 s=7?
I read h=4 m=53 s=0
